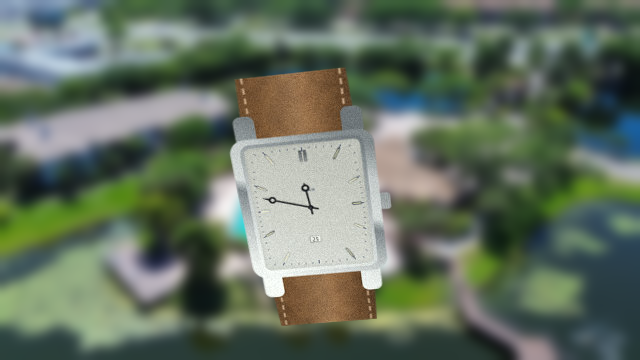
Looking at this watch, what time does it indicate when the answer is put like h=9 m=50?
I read h=11 m=48
